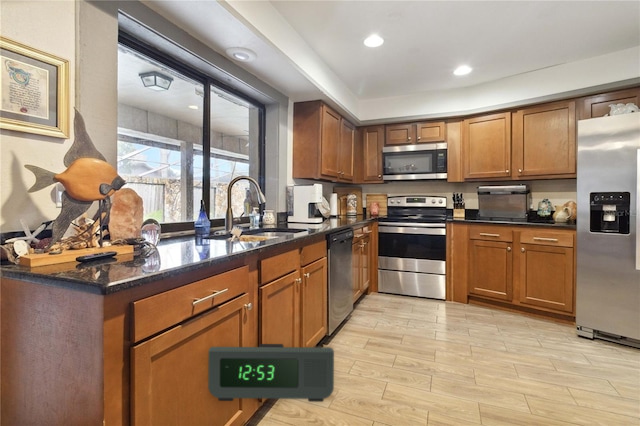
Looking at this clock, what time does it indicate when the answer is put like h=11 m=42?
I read h=12 m=53
